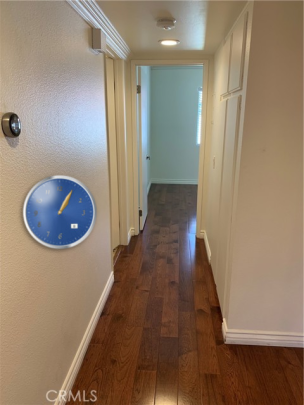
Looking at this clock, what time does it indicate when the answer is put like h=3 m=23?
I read h=1 m=5
